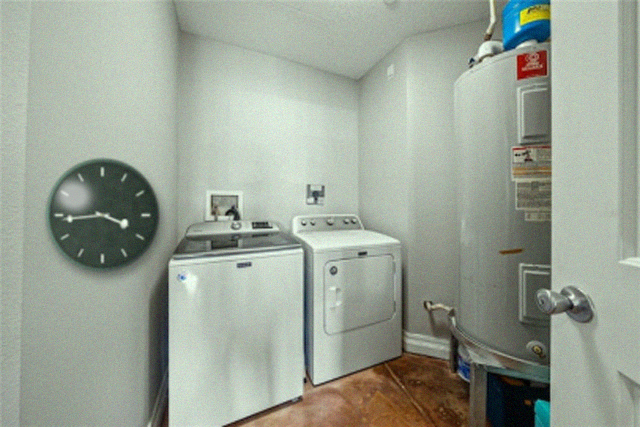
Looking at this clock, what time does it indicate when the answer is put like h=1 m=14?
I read h=3 m=44
